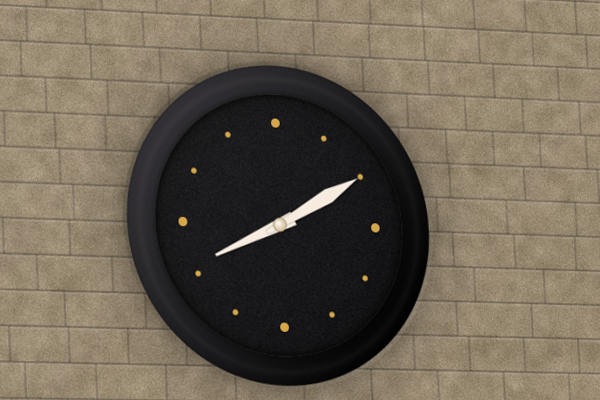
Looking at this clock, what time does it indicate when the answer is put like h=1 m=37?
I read h=8 m=10
